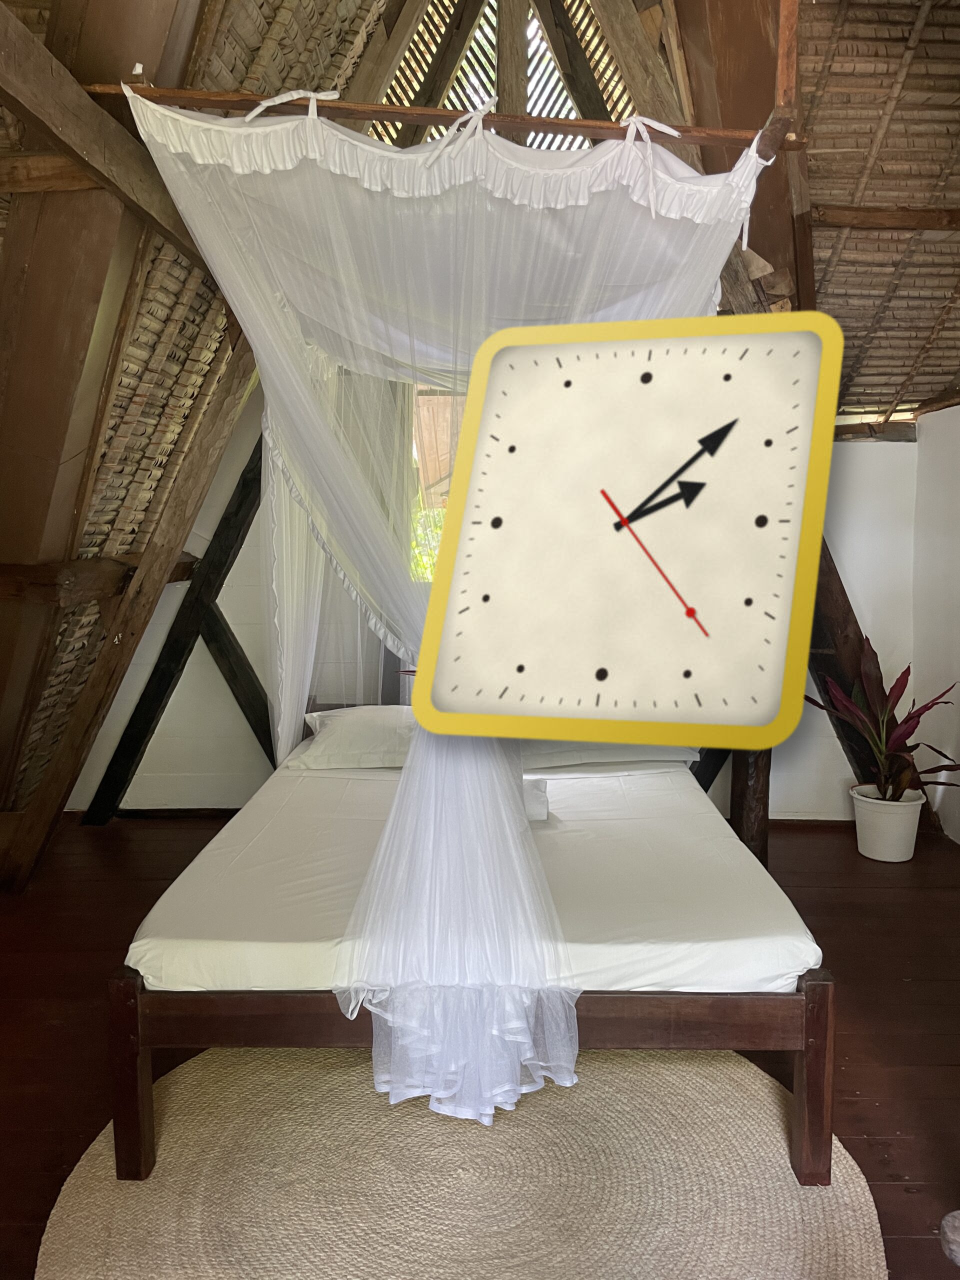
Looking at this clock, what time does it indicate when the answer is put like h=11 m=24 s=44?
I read h=2 m=7 s=23
